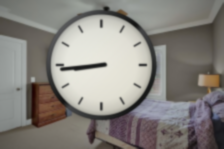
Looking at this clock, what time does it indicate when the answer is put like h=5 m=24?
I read h=8 m=44
